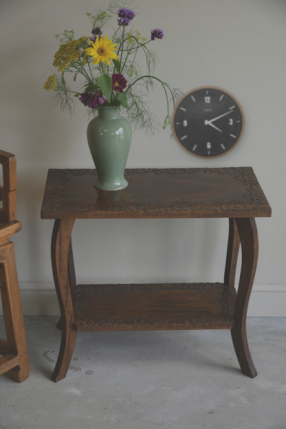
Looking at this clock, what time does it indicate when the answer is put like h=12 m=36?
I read h=4 m=11
